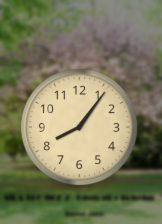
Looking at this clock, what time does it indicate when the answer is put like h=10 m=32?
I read h=8 m=6
